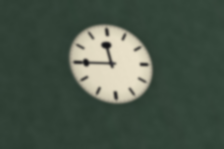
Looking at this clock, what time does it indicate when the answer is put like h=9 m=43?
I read h=11 m=45
